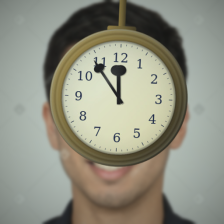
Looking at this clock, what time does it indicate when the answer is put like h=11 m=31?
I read h=11 m=54
